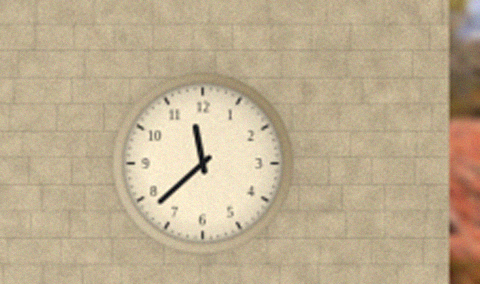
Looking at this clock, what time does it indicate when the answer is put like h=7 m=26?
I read h=11 m=38
